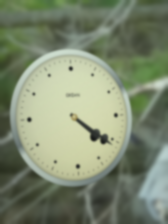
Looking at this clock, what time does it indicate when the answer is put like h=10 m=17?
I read h=4 m=21
